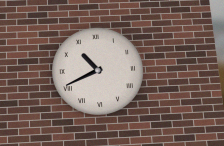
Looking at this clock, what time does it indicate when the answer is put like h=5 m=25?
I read h=10 m=41
